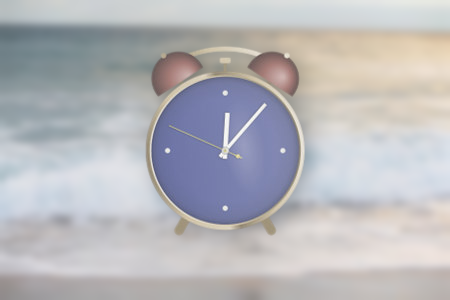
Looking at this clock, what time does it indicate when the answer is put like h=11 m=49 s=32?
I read h=12 m=6 s=49
